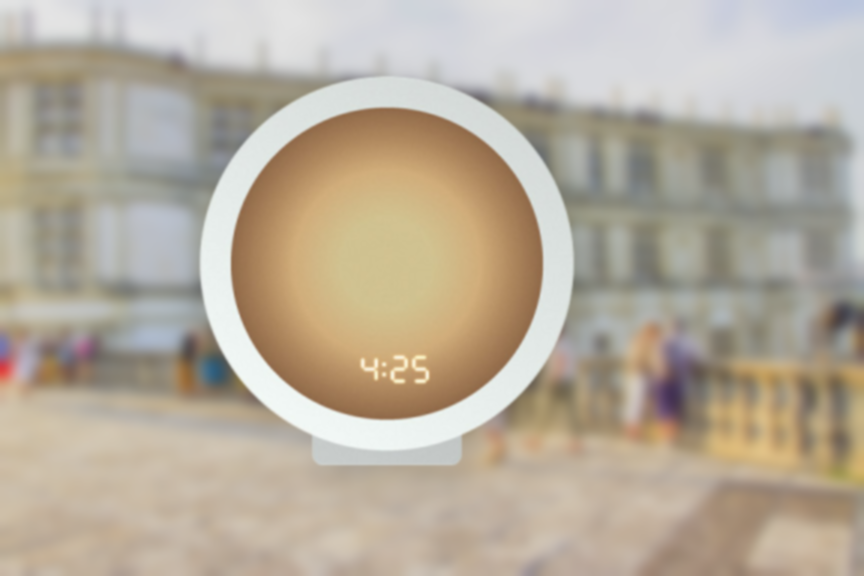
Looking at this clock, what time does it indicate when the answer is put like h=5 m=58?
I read h=4 m=25
